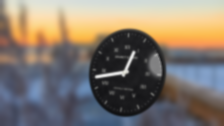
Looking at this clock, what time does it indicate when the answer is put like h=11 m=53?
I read h=12 m=43
